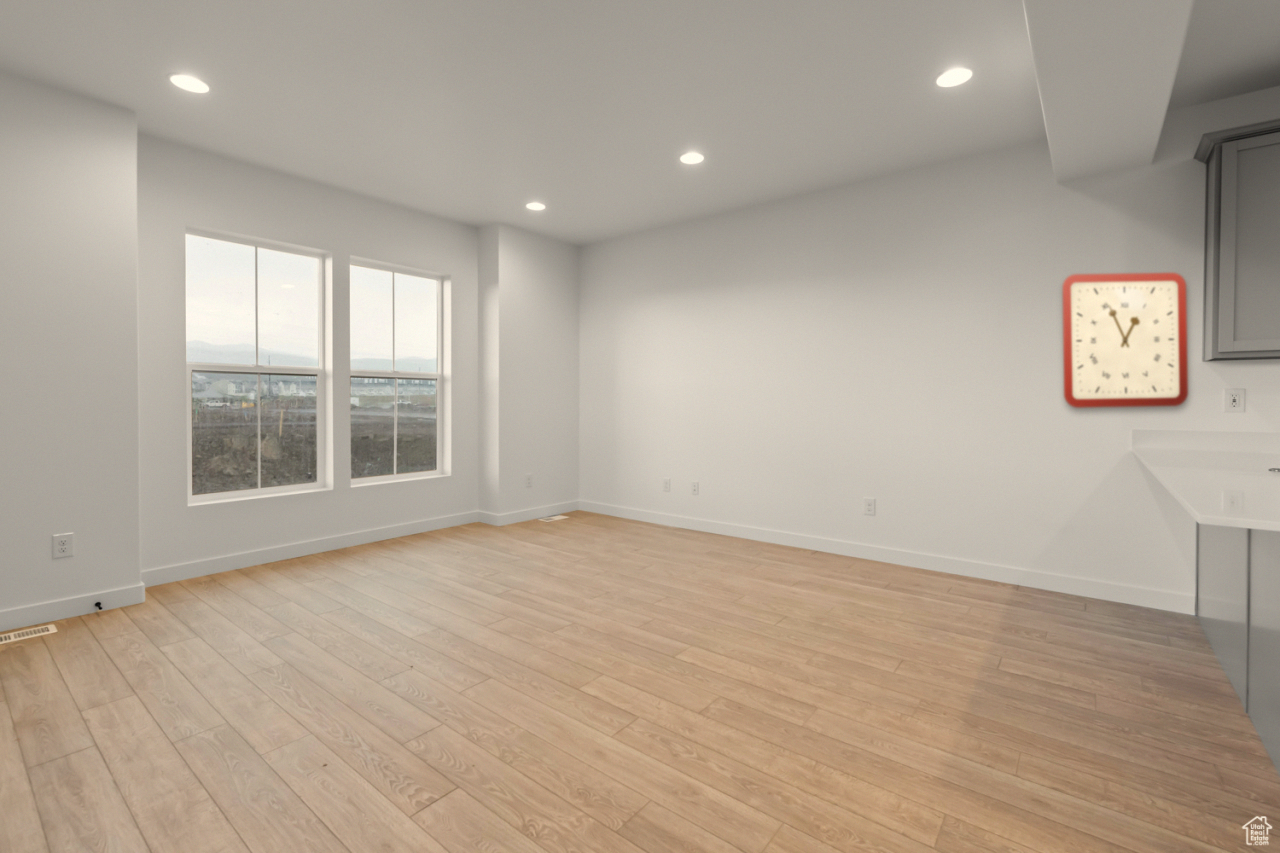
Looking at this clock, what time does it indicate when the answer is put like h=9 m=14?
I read h=12 m=56
